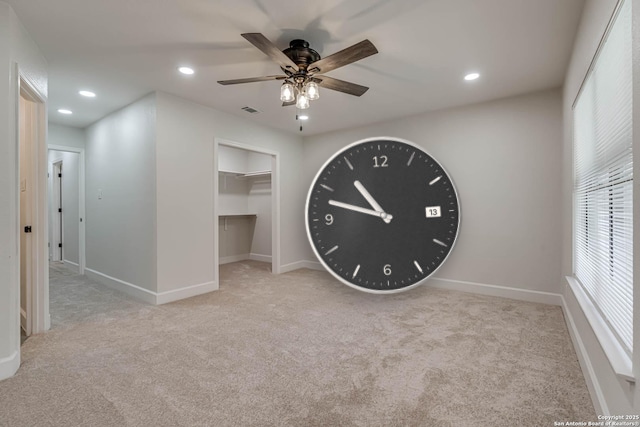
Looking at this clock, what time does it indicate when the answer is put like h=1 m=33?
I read h=10 m=48
